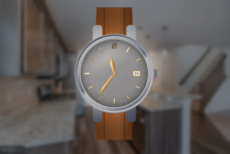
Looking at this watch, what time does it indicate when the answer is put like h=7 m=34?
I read h=11 m=36
